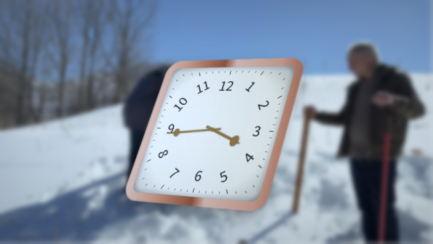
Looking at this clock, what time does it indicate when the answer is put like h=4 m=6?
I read h=3 m=44
